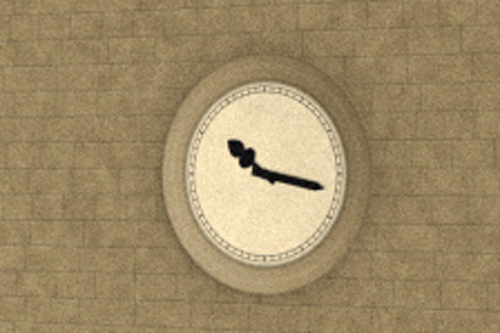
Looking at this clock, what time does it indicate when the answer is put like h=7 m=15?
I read h=10 m=17
